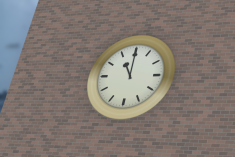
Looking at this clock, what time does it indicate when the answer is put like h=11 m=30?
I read h=11 m=0
